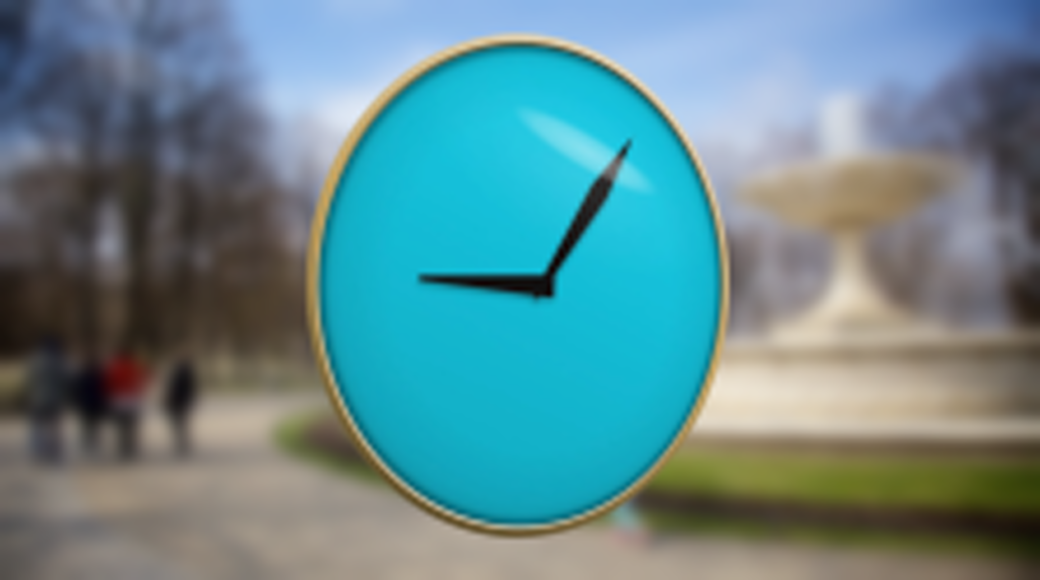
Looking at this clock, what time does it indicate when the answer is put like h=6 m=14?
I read h=9 m=6
